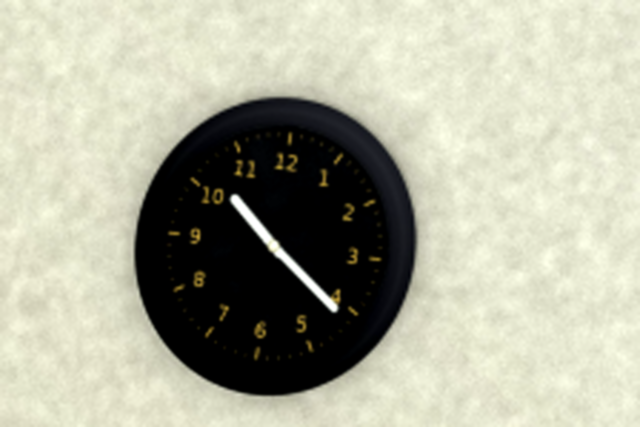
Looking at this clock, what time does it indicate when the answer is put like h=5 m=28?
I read h=10 m=21
